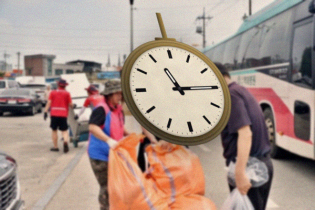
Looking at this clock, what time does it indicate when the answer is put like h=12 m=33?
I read h=11 m=15
